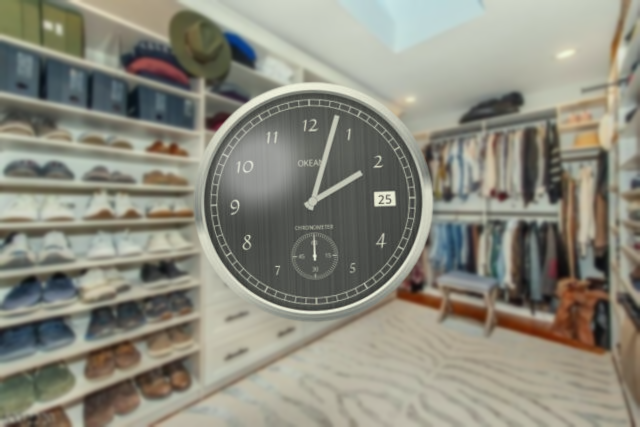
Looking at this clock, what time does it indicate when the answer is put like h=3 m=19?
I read h=2 m=3
